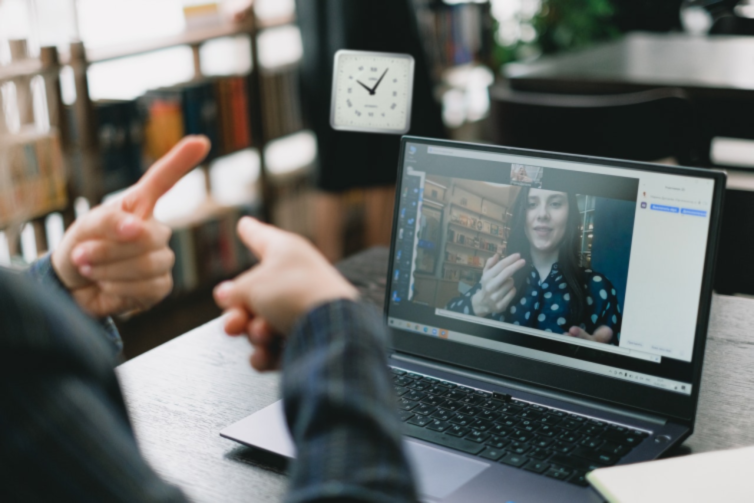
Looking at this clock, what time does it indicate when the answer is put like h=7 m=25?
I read h=10 m=5
